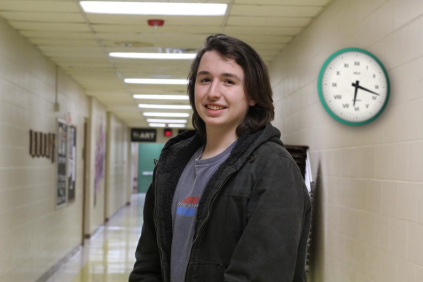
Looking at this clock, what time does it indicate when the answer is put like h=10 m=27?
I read h=6 m=18
